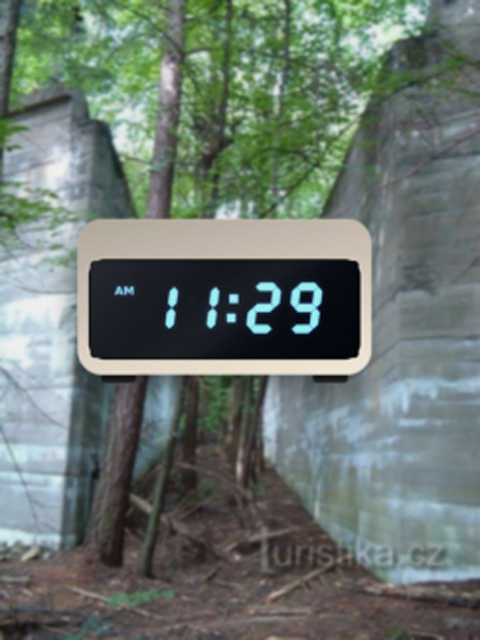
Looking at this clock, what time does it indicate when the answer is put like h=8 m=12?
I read h=11 m=29
